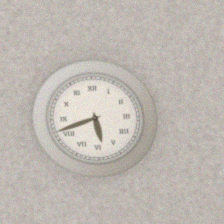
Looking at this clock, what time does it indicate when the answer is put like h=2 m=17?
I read h=5 m=42
